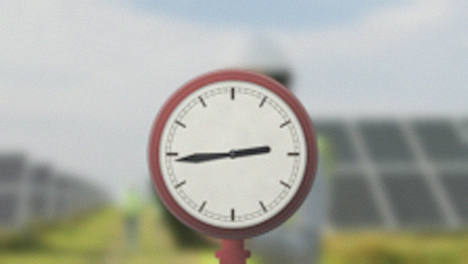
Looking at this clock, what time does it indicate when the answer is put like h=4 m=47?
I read h=2 m=44
